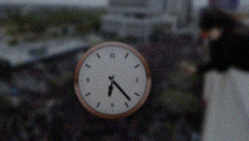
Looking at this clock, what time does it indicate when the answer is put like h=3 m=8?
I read h=6 m=23
